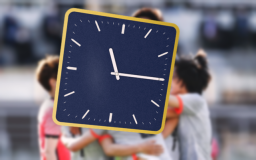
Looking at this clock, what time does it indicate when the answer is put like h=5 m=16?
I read h=11 m=15
